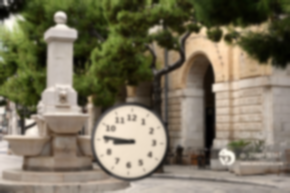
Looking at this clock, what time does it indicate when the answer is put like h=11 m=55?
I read h=8 m=46
